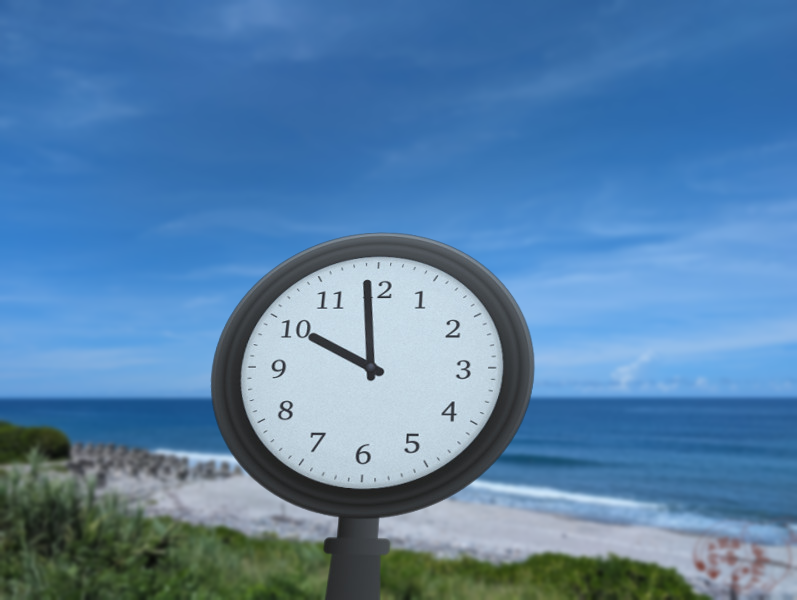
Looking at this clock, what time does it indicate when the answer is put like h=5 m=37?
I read h=9 m=59
